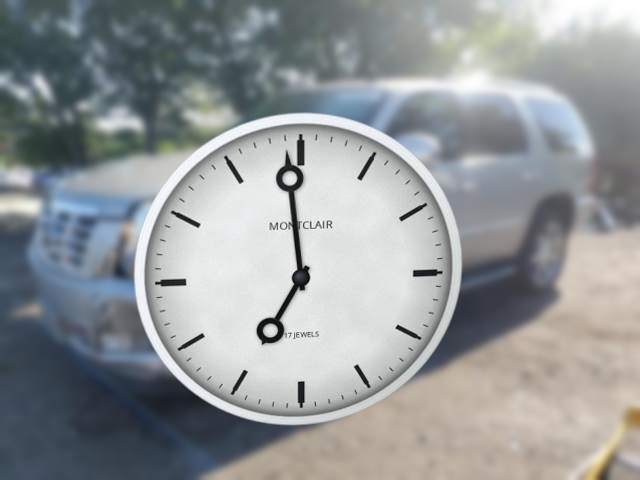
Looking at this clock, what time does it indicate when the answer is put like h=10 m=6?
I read h=6 m=59
